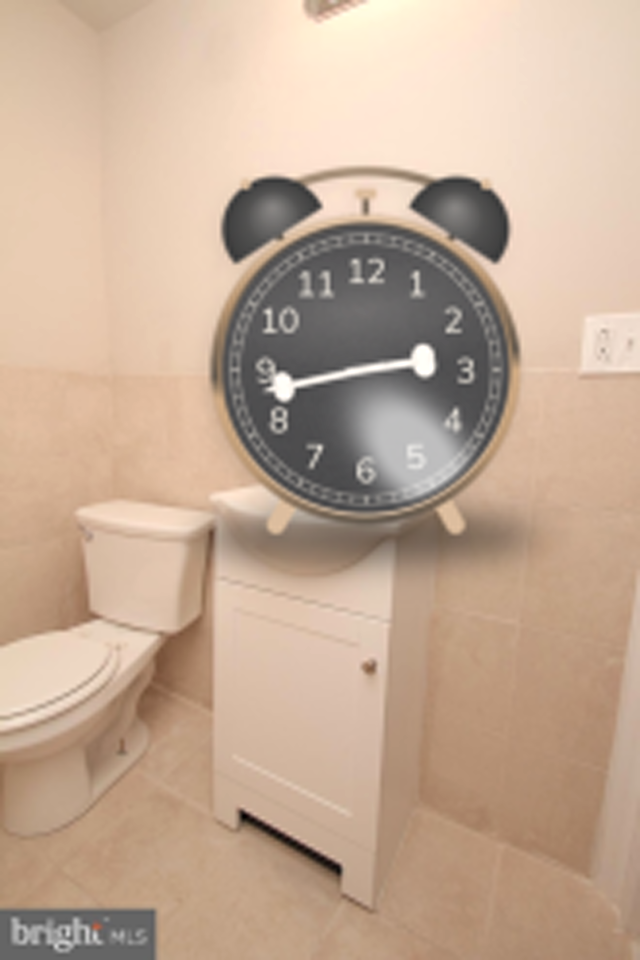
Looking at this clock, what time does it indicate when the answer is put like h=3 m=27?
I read h=2 m=43
